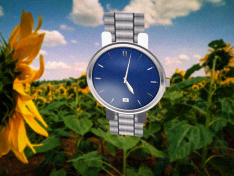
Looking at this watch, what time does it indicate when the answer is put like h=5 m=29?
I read h=5 m=2
